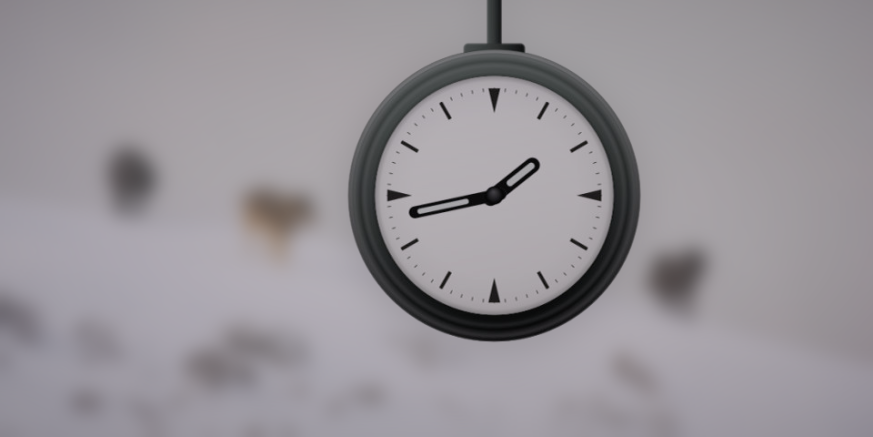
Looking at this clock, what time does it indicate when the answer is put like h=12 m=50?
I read h=1 m=43
